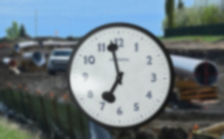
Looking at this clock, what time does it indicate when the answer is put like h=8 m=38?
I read h=6 m=58
